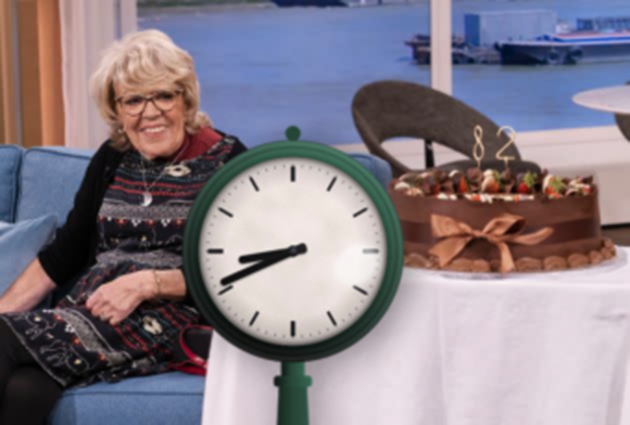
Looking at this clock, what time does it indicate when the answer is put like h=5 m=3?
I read h=8 m=41
